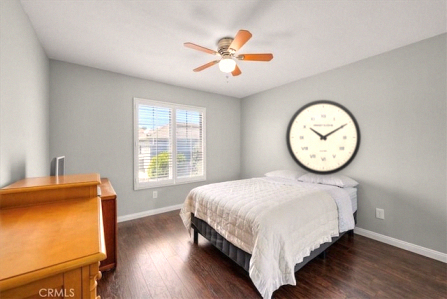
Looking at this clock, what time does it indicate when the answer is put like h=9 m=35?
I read h=10 m=10
